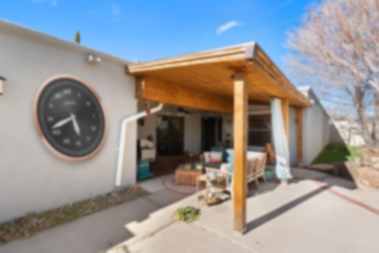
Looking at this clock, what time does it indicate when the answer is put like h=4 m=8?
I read h=5 m=42
